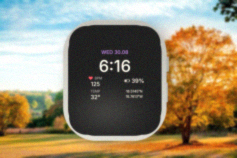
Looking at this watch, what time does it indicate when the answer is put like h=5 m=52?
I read h=6 m=16
